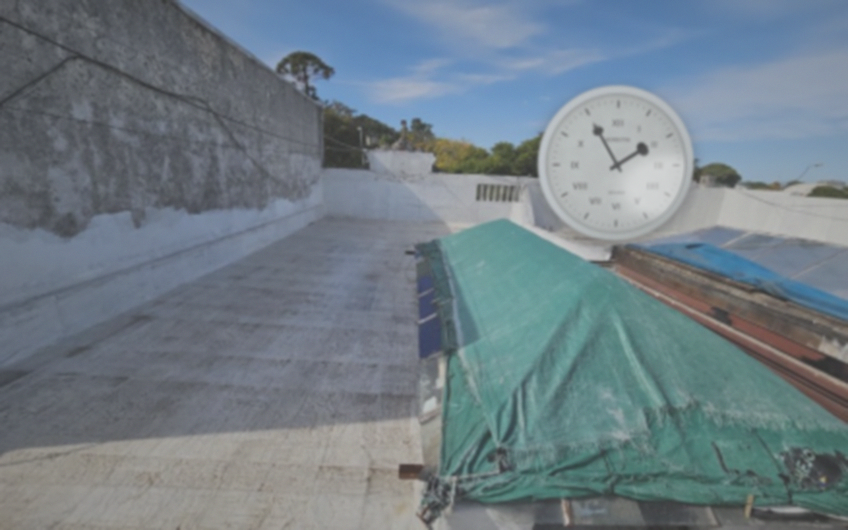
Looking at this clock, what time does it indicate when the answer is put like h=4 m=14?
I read h=1 m=55
